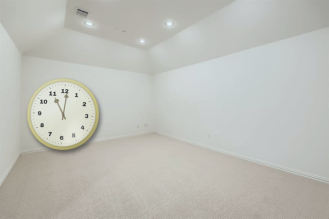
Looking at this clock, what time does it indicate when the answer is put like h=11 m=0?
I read h=11 m=1
